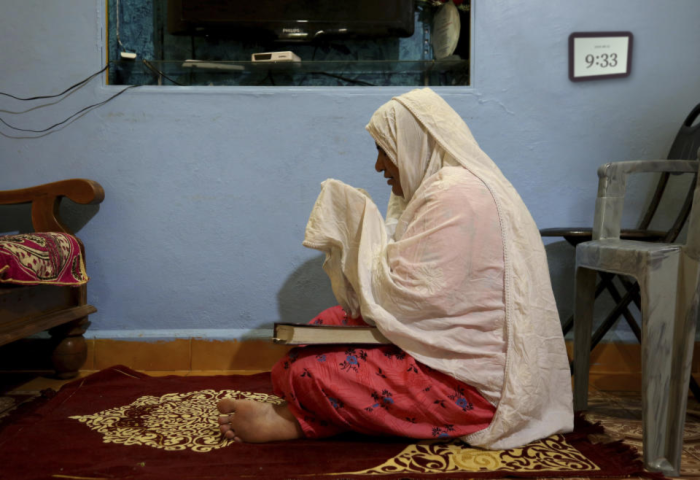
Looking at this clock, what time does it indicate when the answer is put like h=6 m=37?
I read h=9 m=33
